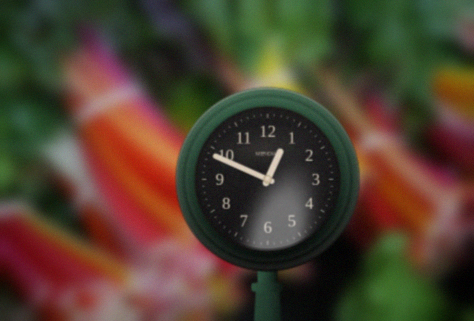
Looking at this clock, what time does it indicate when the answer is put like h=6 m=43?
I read h=12 m=49
